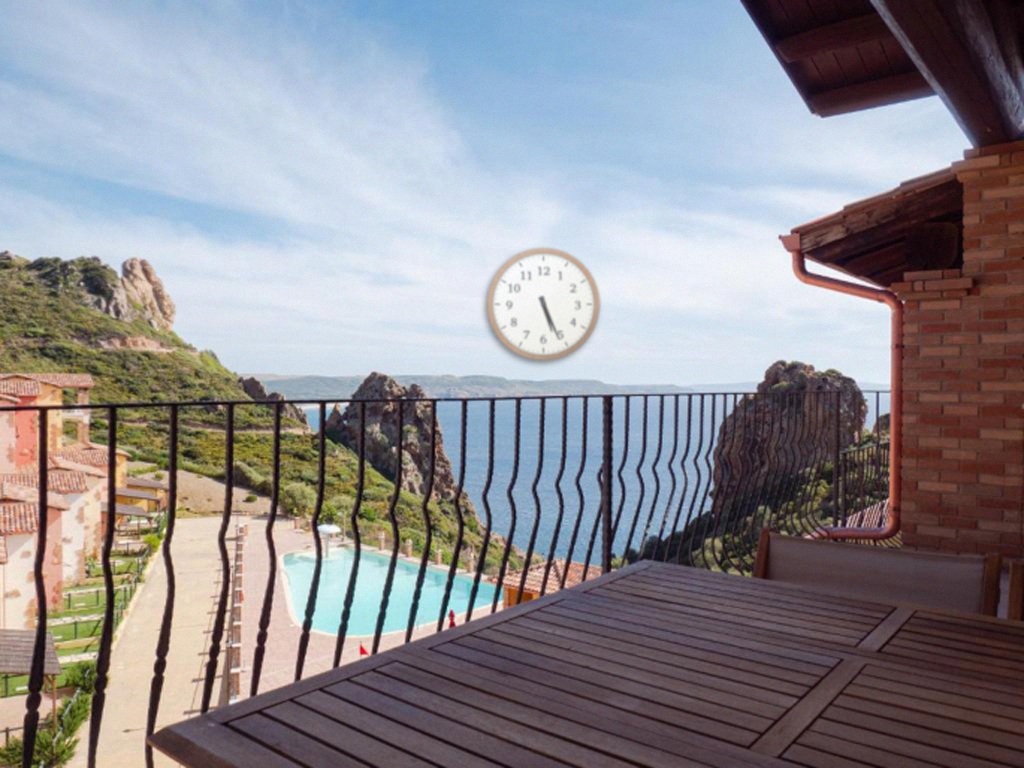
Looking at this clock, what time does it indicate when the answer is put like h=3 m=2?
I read h=5 m=26
